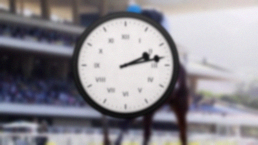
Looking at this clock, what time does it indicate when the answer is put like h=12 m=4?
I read h=2 m=13
